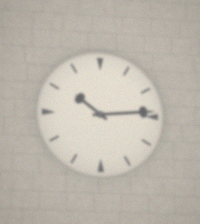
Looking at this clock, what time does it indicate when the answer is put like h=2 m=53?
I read h=10 m=14
